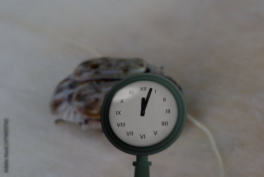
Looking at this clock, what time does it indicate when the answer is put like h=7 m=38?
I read h=12 m=3
